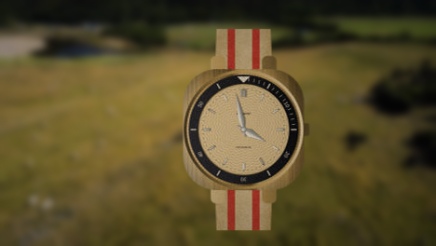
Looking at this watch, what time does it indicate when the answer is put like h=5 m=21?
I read h=3 m=58
